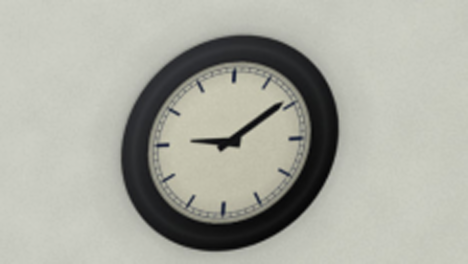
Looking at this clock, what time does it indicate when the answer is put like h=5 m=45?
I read h=9 m=9
